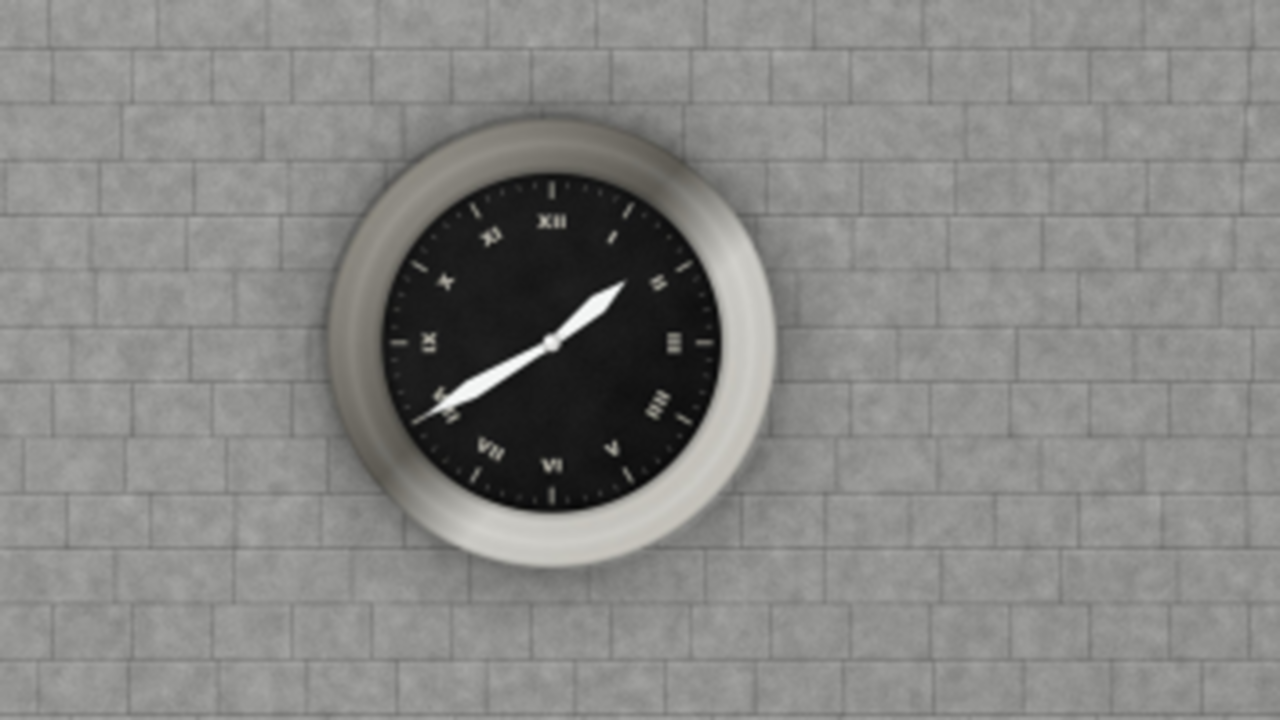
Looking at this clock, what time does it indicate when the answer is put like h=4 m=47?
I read h=1 m=40
